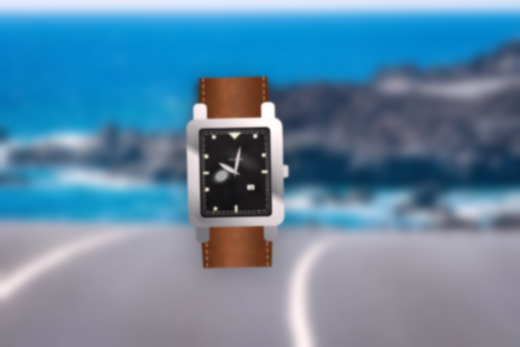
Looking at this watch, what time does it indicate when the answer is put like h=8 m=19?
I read h=10 m=2
